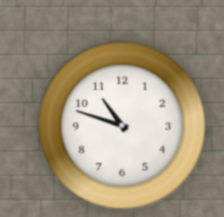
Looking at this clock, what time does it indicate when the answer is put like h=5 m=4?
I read h=10 m=48
